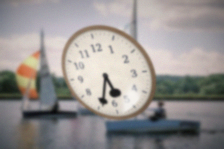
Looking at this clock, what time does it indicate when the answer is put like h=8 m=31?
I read h=5 m=34
